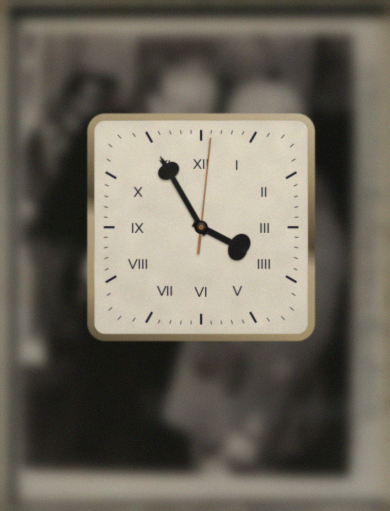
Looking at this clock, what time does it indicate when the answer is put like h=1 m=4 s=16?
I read h=3 m=55 s=1
